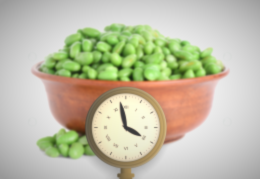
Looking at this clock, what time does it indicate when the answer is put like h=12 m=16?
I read h=3 m=58
